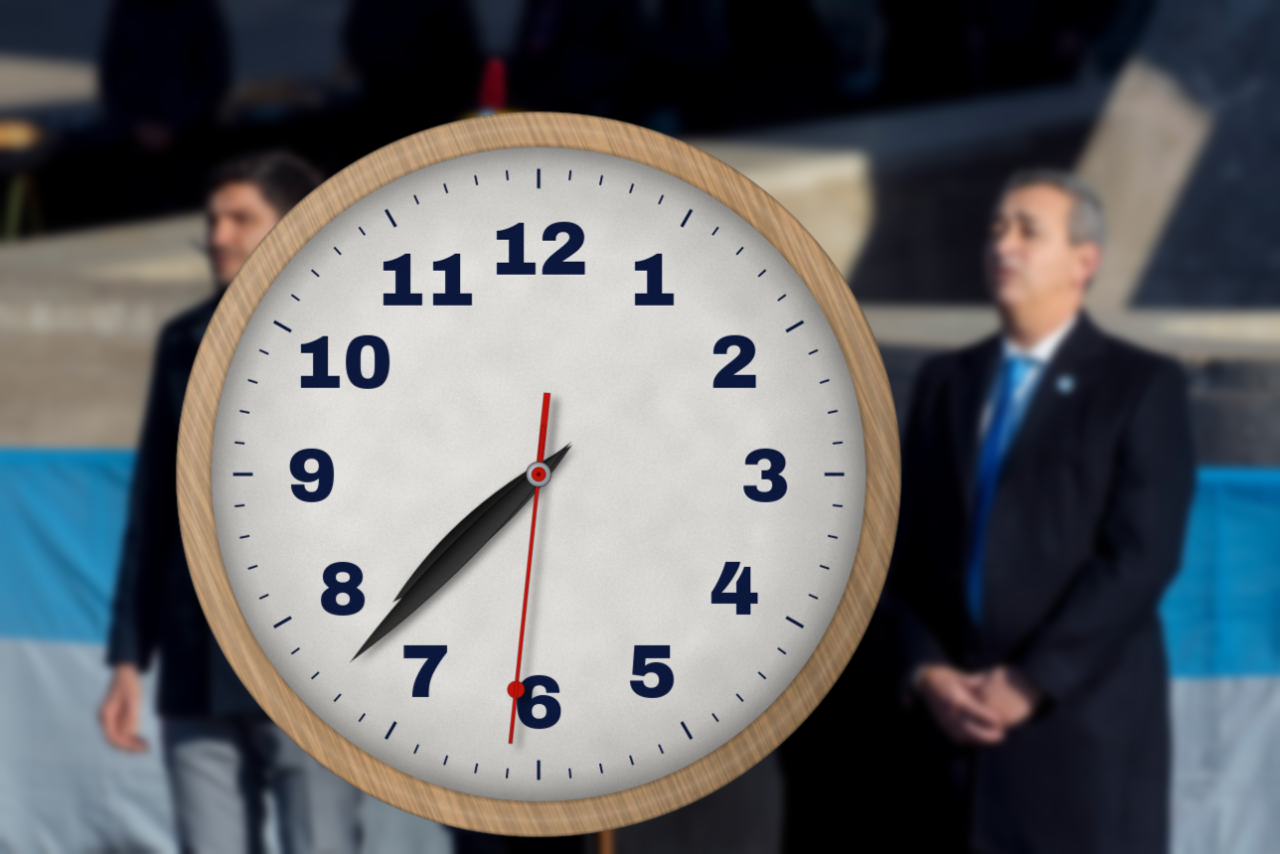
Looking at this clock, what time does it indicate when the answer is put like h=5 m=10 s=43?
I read h=7 m=37 s=31
